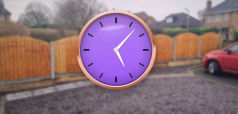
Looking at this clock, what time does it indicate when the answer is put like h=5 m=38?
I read h=5 m=7
